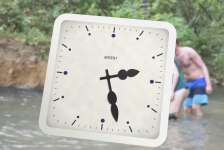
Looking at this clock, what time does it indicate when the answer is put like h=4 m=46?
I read h=2 m=27
